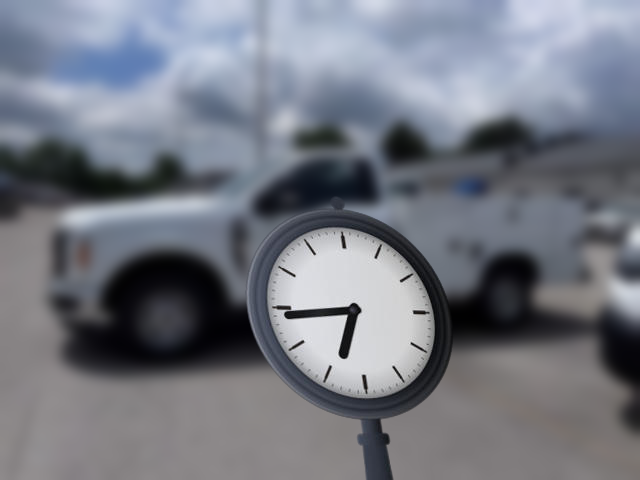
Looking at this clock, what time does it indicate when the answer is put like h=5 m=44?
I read h=6 m=44
